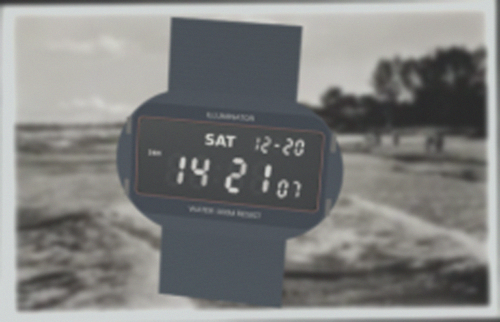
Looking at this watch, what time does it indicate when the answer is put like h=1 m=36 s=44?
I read h=14 m=21 s=7
